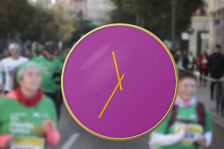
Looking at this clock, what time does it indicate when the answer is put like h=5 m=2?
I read h=11 m=35
